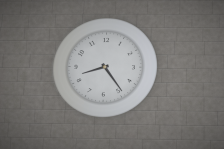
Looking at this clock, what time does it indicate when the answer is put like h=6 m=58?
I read h=8 m=24
